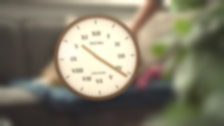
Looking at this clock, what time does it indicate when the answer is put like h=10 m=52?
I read h=10 m=21
